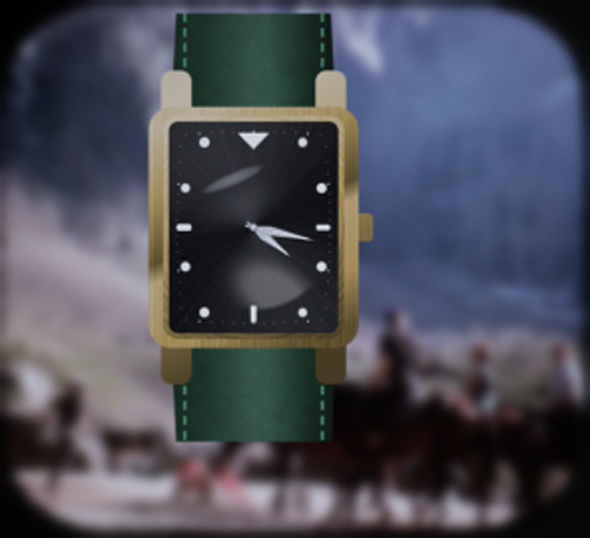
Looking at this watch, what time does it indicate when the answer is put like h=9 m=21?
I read h=4 m=17
